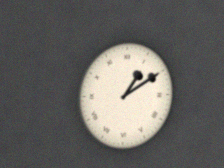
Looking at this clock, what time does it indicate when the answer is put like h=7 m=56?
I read h=1 m=10
